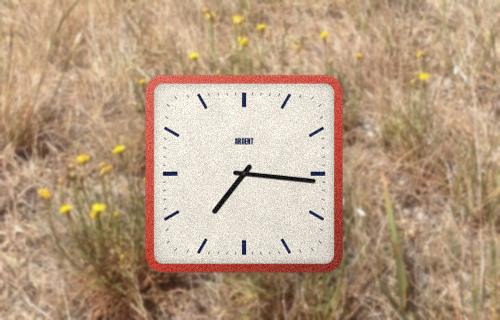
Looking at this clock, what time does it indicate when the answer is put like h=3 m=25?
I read h=7 m=16
